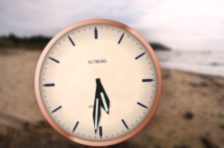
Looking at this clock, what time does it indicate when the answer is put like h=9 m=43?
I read h=5 m=31
